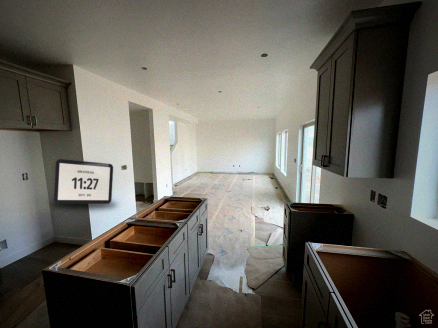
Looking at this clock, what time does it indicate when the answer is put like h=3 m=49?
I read h=11 m=27
